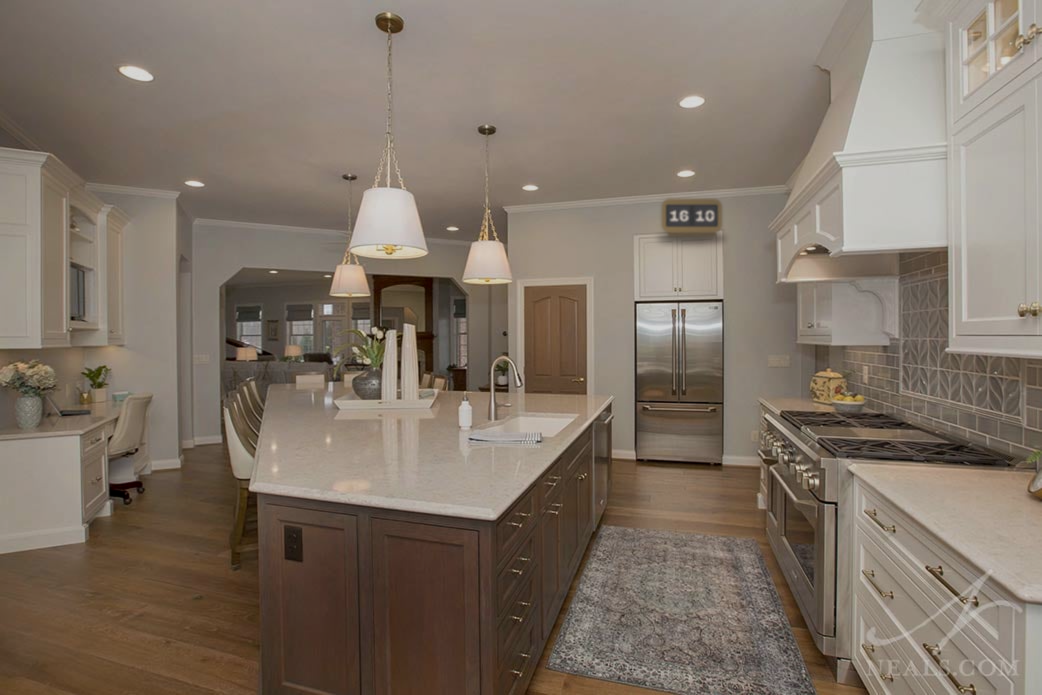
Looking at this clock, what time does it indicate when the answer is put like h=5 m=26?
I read h=16 m=10
